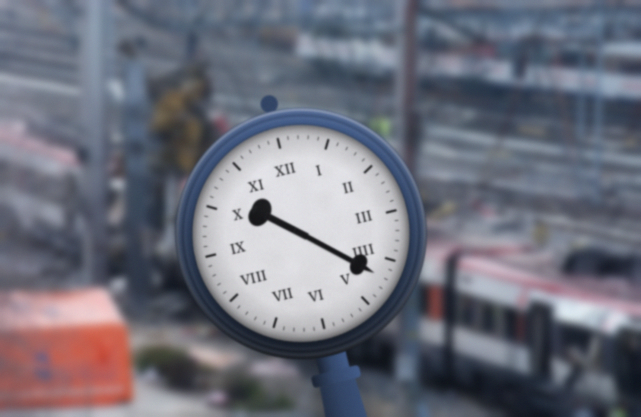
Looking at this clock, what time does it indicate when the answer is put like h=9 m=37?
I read h=10 m=22
